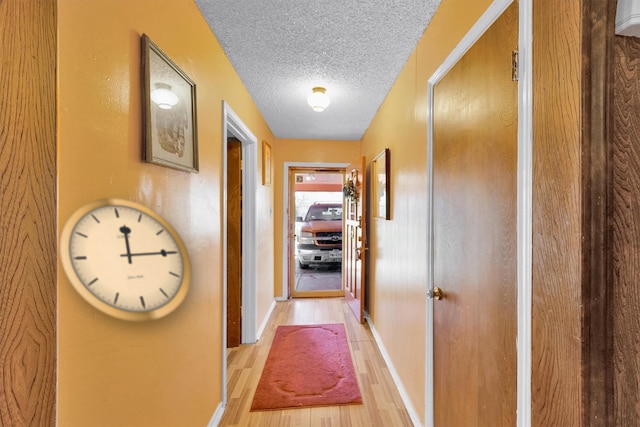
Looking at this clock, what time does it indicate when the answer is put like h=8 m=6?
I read h=12 m=15
